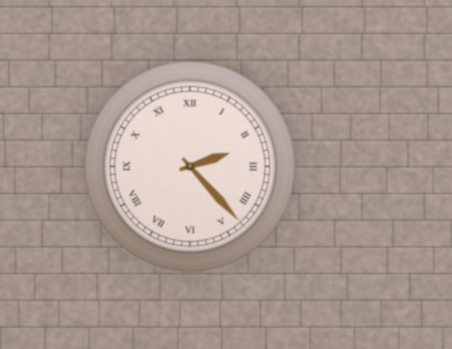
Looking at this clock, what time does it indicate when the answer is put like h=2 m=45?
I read h=2 m=23
